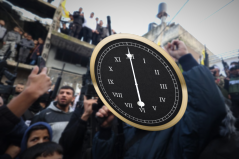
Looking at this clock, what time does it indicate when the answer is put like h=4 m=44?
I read h=6 m=0
